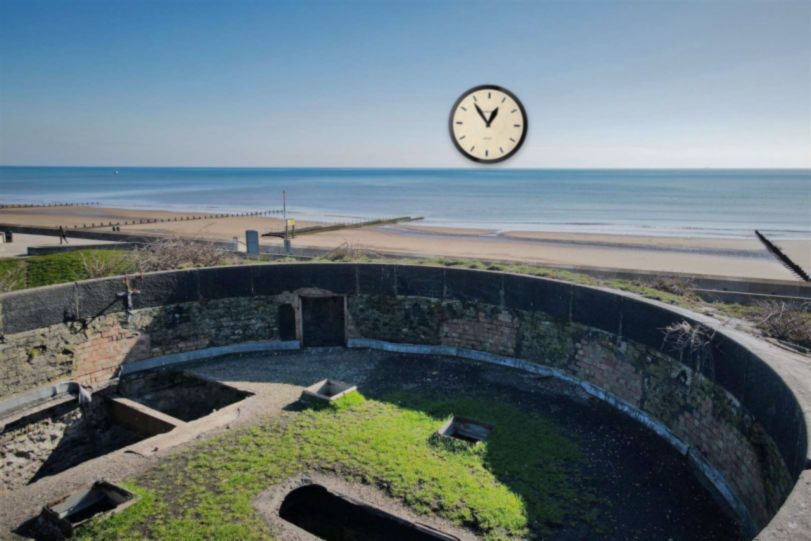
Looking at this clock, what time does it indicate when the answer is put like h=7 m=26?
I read h=12 m=54
